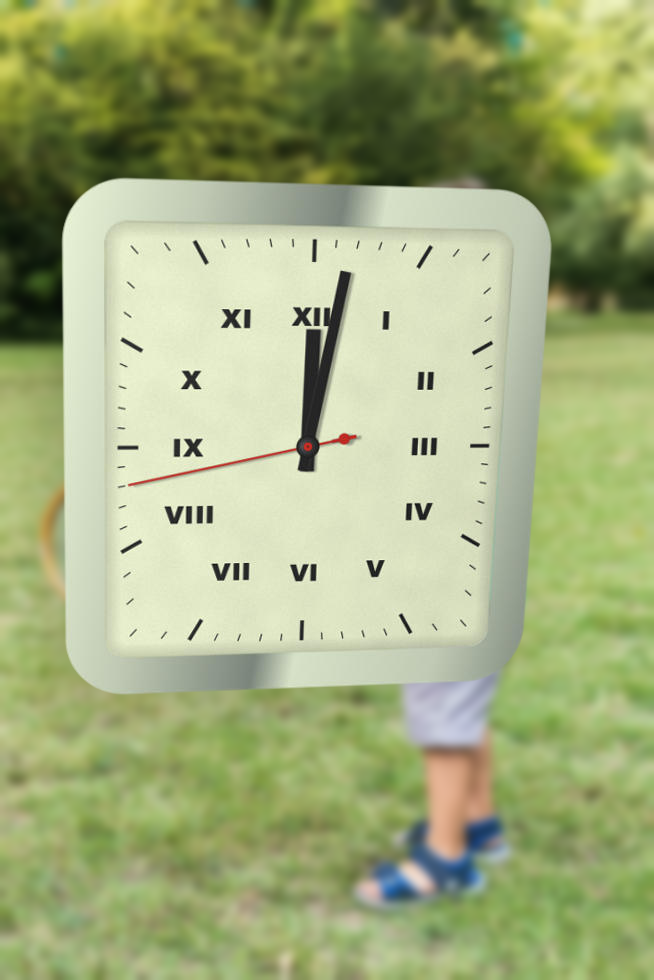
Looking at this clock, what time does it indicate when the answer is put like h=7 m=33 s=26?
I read h=12 m=1 s=43
